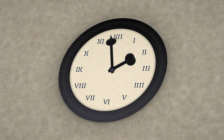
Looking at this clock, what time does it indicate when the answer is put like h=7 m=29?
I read h=1 m=58
